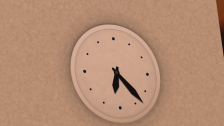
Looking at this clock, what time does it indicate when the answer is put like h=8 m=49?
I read h=6 m=23
